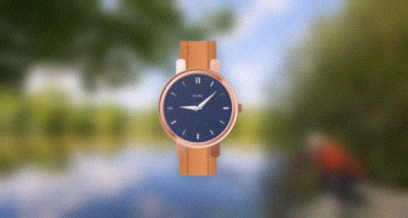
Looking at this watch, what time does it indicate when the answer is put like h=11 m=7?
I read h=9 m=8
